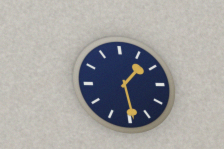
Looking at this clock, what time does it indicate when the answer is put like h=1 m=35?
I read h=1 m=29
